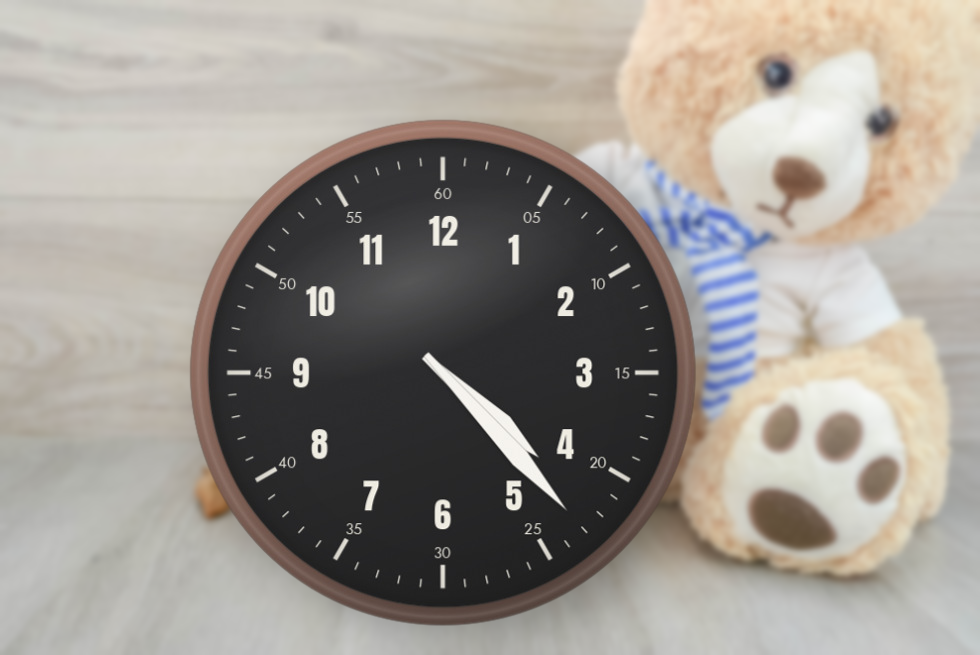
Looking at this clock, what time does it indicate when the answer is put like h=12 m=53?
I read h=4 m=23
